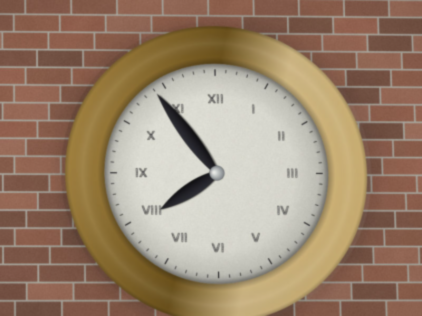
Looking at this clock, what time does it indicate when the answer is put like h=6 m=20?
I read h=7 m=54
